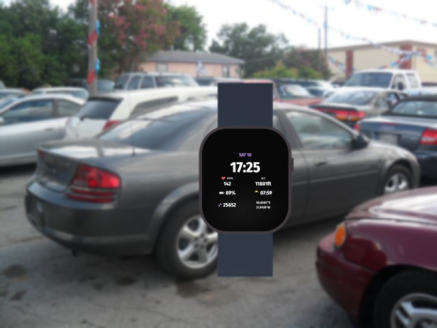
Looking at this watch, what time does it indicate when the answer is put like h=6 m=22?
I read h=17 m=25
